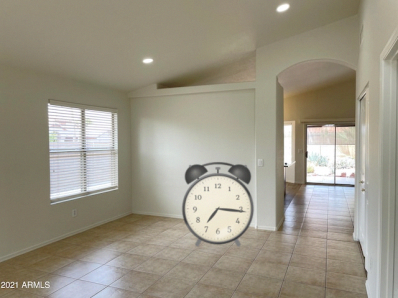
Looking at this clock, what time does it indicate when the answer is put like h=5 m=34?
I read h=7 m=16
